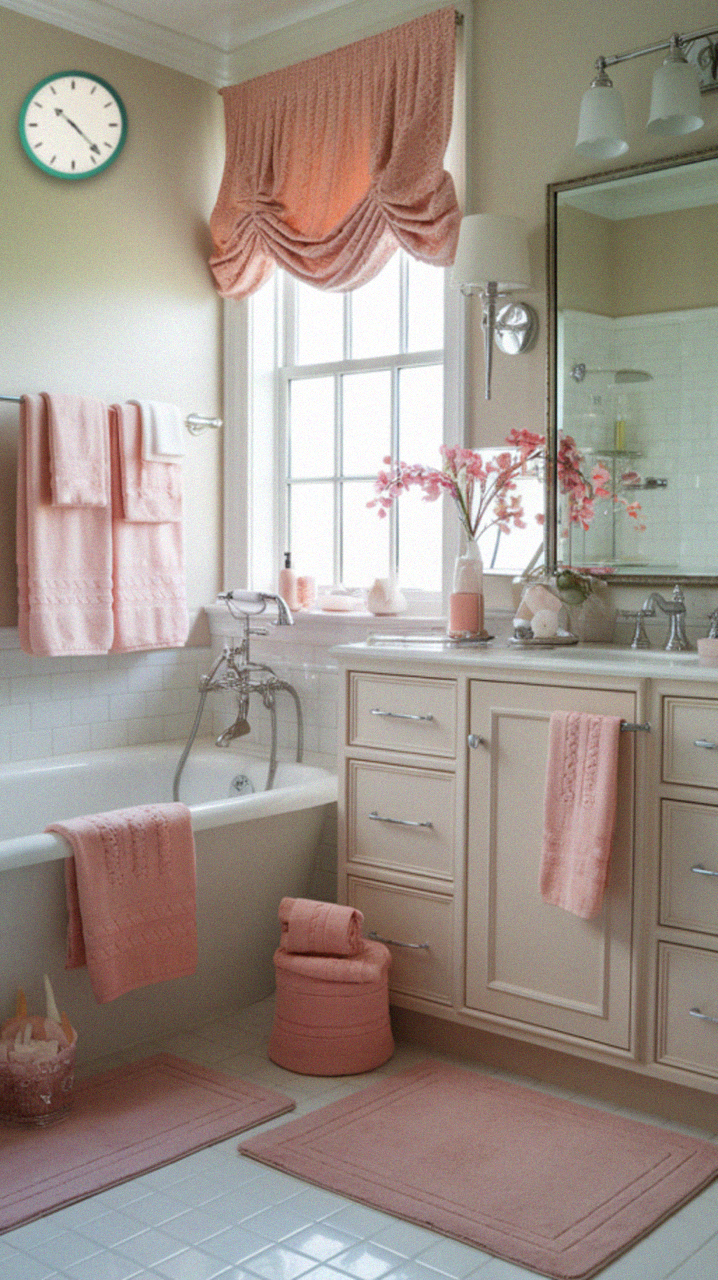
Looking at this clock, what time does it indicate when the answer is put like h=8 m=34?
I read h=10 m=23
